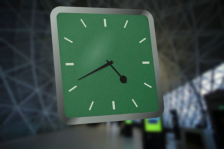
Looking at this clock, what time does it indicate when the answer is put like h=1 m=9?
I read h=4 m=41
